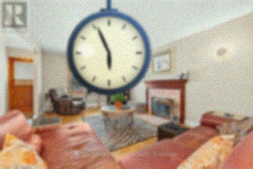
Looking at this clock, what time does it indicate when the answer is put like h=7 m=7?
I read h=5 m=56
